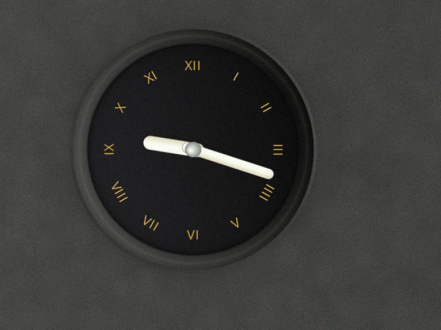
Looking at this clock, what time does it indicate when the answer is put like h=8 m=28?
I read h=9 m=18
